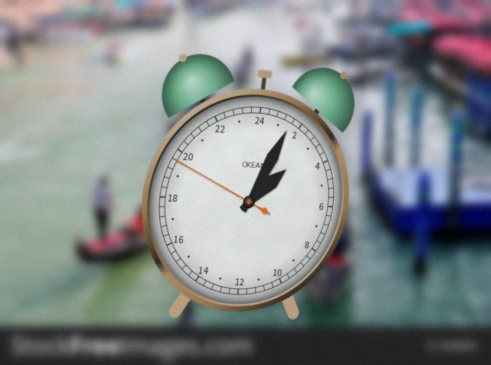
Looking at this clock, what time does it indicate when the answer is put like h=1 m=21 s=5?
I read h=3 m=3 s=49
